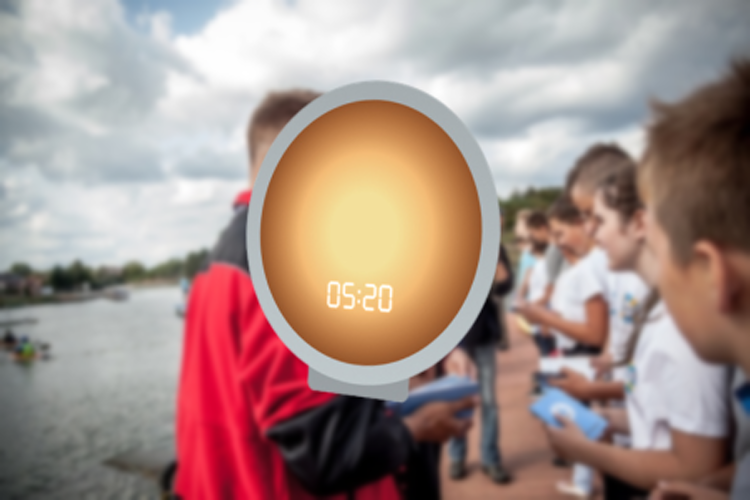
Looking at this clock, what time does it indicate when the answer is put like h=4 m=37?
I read h=5 m=20
